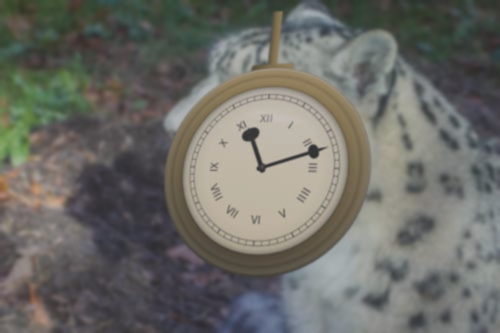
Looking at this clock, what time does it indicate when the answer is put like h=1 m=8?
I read h=11 m=12
